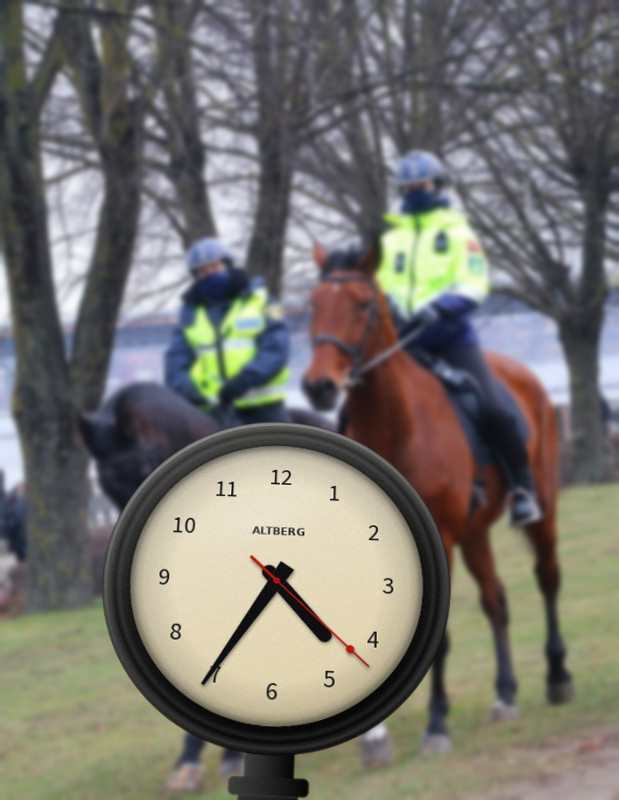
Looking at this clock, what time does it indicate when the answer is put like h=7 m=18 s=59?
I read h=4 m=35 s=22
